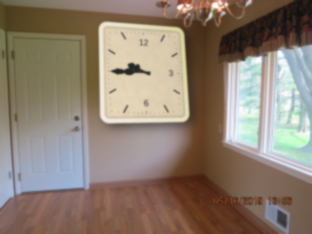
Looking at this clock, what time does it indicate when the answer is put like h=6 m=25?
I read h=9 m=45
